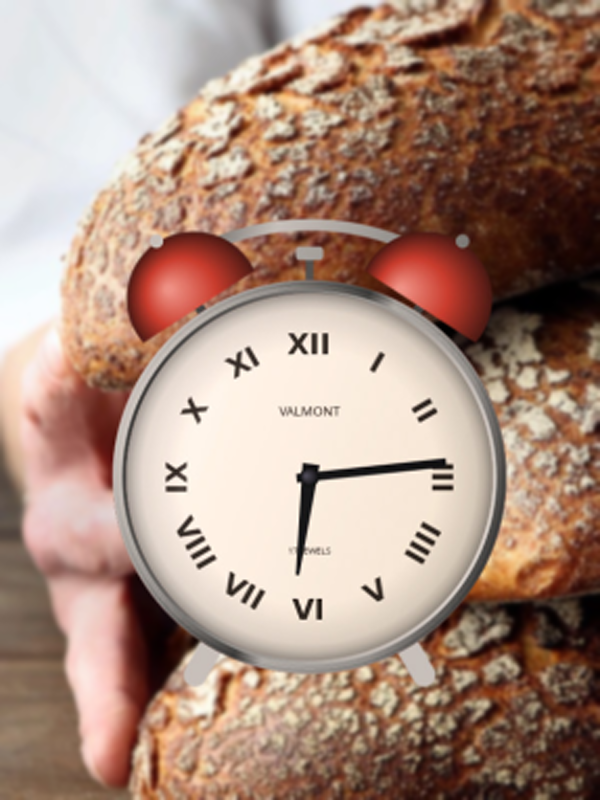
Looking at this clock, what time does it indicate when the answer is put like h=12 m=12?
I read h=6 m=14
